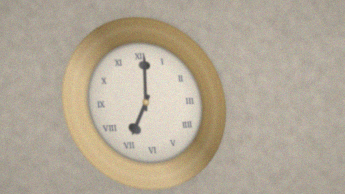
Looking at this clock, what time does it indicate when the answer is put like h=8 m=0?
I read h=7 m=1
